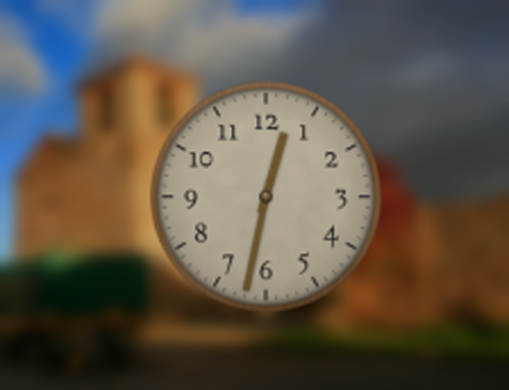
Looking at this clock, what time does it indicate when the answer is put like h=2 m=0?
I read h=12 m=32
